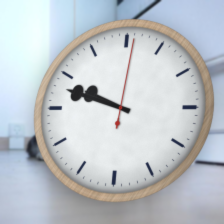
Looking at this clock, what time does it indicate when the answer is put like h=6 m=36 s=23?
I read h=9 m=48 s=1
